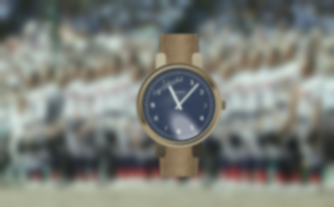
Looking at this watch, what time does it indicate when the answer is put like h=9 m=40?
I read h=11 m=7
